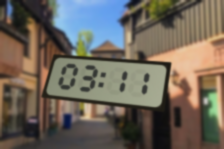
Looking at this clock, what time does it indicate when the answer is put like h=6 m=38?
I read h=3 m=11
